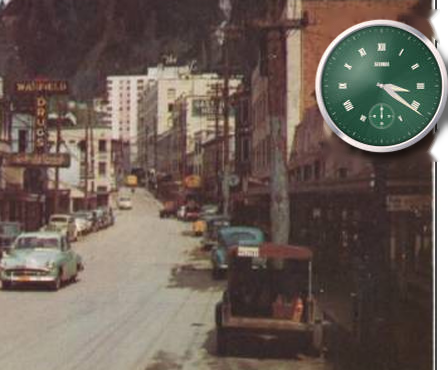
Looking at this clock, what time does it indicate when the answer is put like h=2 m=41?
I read h=3 m=21
